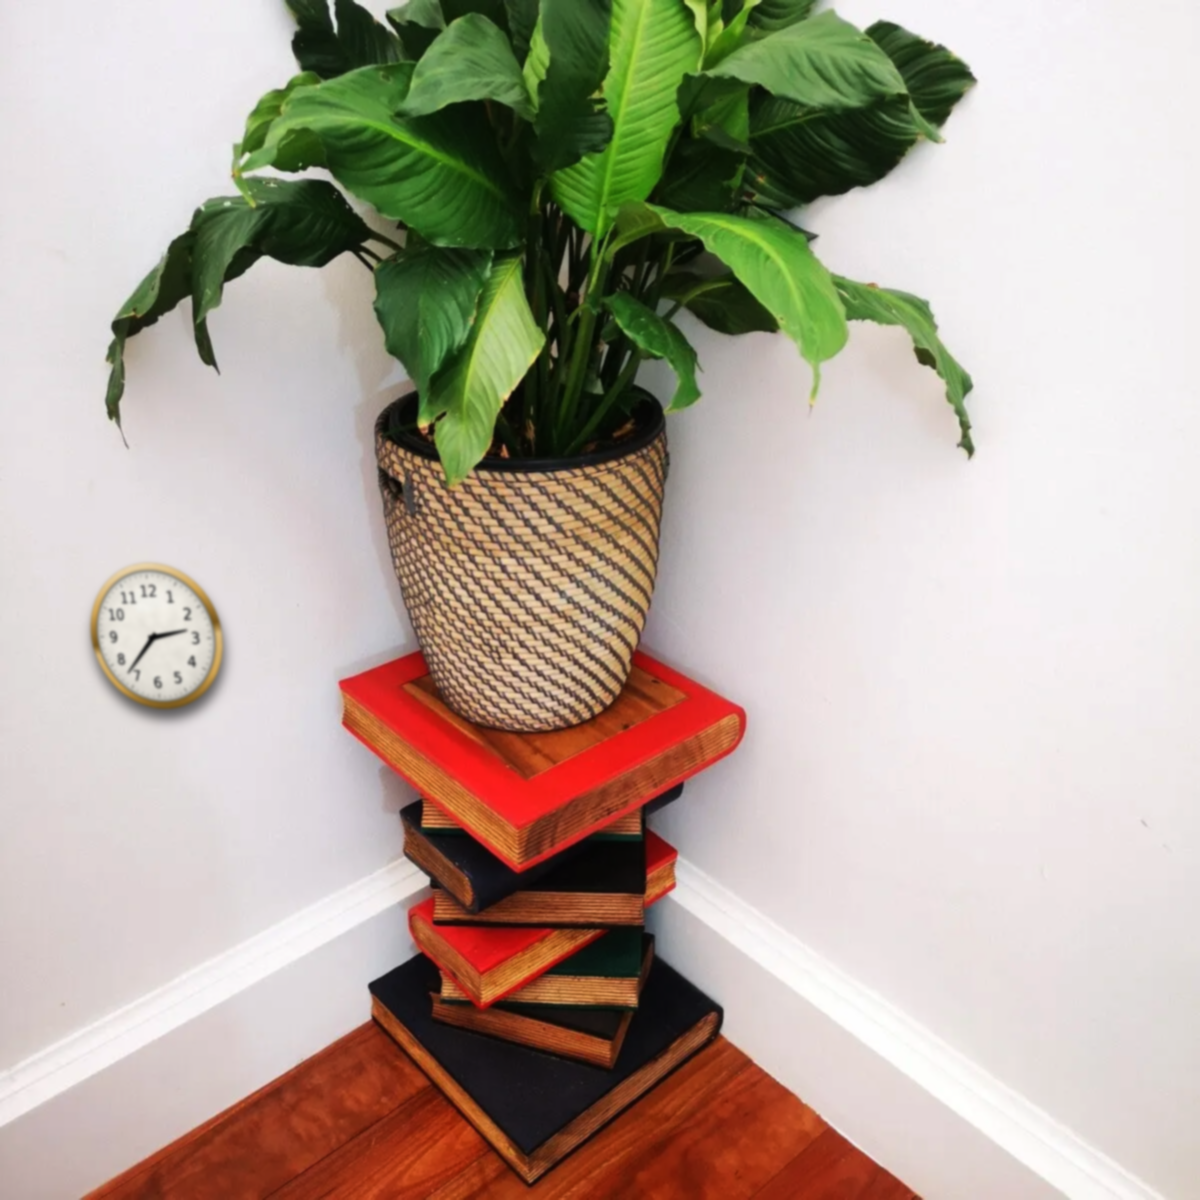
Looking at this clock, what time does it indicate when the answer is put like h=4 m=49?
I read h=2 m=37
